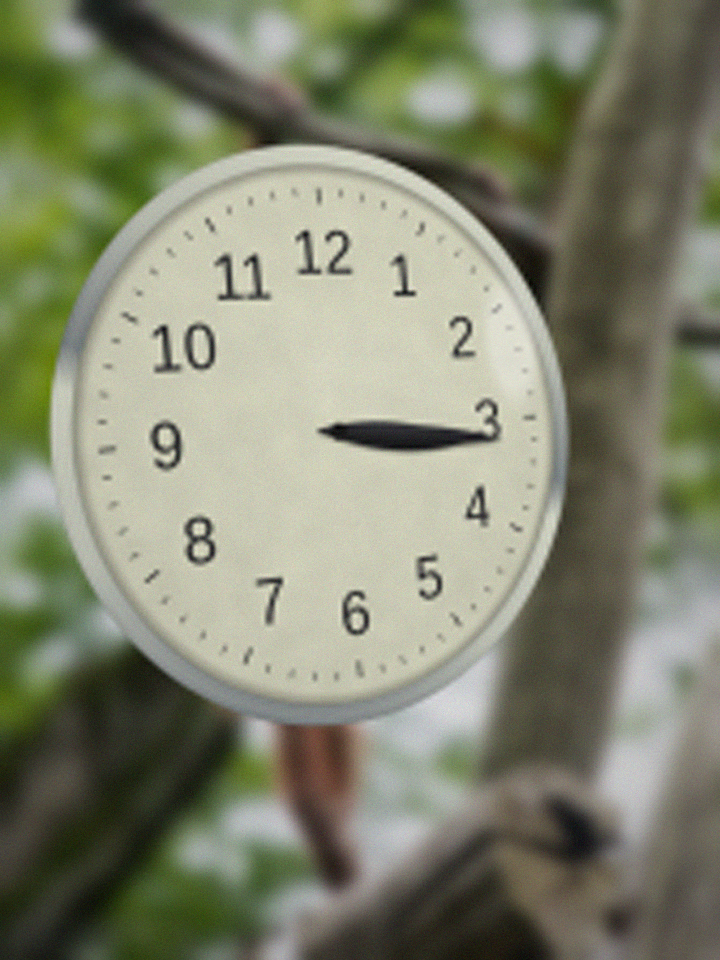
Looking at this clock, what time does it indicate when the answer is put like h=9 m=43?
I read h=3 m=16
